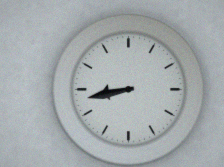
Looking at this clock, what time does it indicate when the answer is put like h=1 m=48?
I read h=8 m=43
